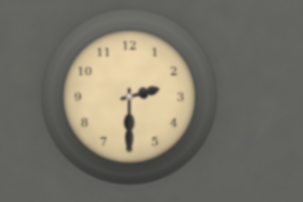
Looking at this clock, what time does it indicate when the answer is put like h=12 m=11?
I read h=2 m=30
